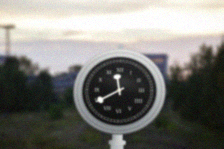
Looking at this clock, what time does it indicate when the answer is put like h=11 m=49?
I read h=11 m=40
